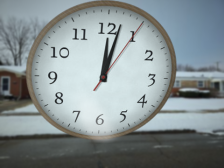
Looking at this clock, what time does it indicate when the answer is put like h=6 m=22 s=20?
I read h=12 m=2 s=5
